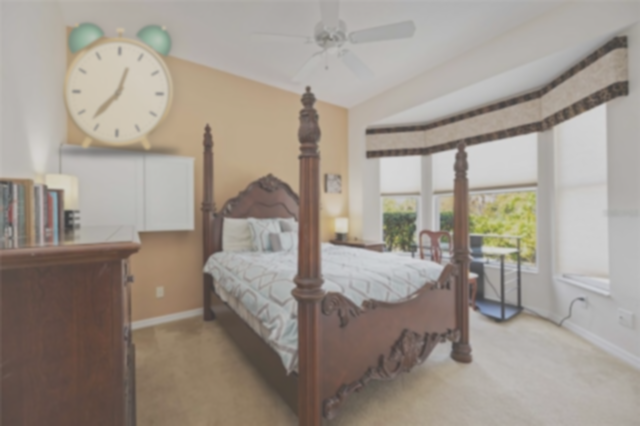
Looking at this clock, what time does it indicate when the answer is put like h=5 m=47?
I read h=12 m=37
